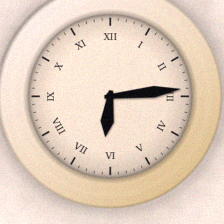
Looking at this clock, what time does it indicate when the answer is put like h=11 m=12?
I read h=6 m=14
